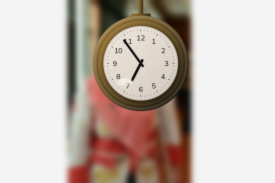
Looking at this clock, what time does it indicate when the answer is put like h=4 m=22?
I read h=6 m=54
